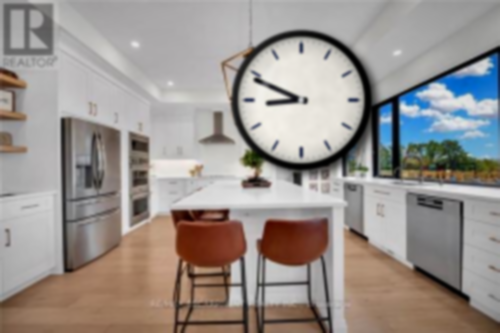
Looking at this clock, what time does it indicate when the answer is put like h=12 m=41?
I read h=8 m=49
